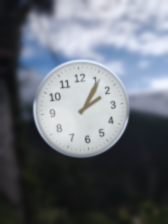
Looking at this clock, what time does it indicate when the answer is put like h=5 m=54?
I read h=2 m=6
